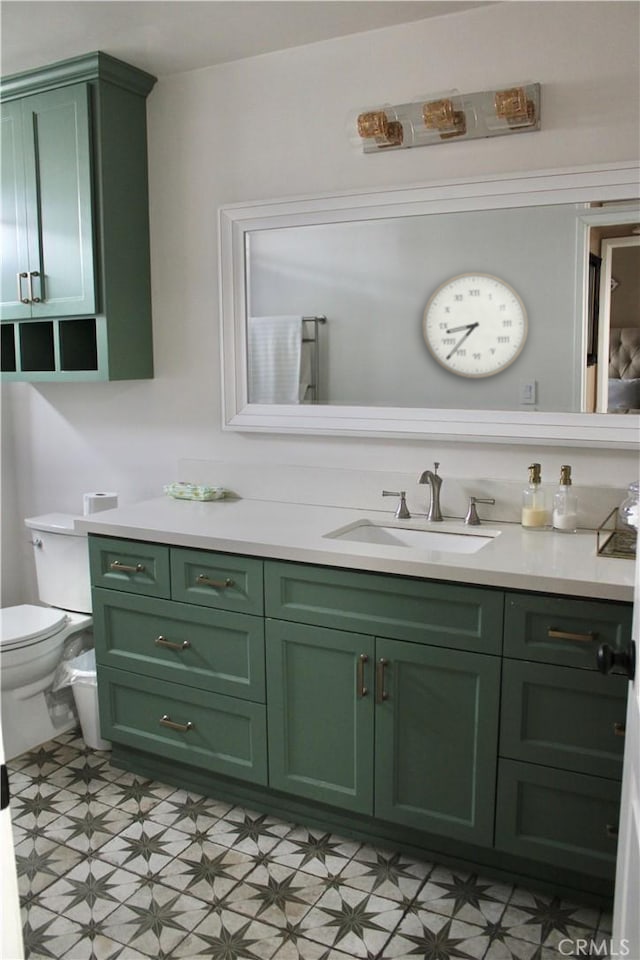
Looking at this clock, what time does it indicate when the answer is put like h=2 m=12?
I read h=8 m=37
